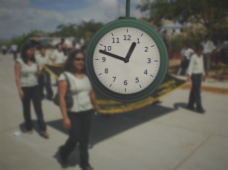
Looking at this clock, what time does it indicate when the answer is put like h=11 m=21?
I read h=12 m=48
